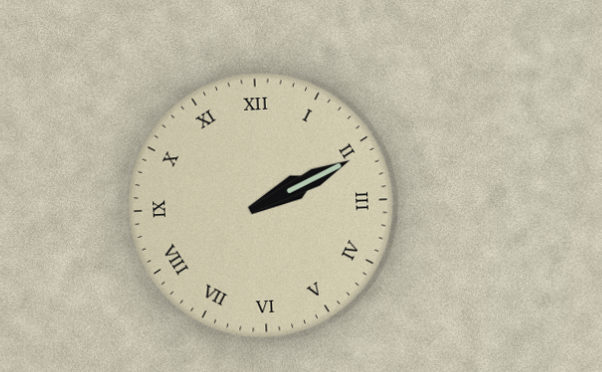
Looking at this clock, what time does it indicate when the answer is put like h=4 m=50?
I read h=2 m=11
